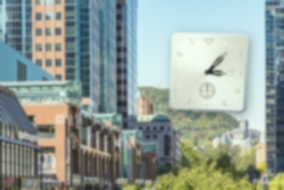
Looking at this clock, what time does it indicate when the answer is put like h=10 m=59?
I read h=3 m=7
